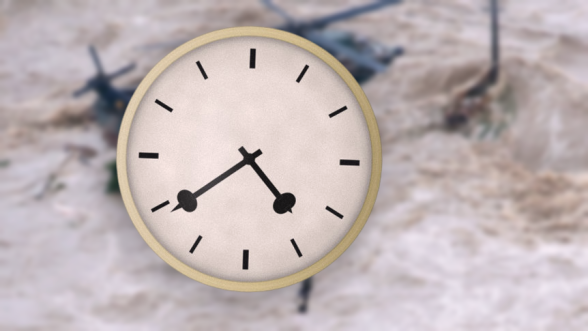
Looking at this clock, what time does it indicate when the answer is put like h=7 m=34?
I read h=4 m=39
